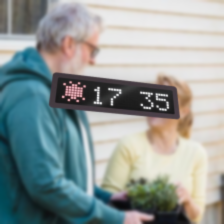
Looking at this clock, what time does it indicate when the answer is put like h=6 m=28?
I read h=17 m=35
